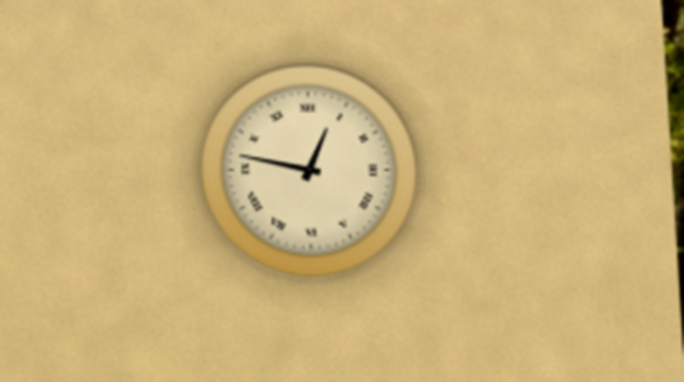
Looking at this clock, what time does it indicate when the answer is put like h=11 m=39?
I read h=12 m=47
